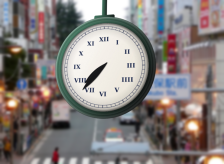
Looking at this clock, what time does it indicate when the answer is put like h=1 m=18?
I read h=7 m=37
